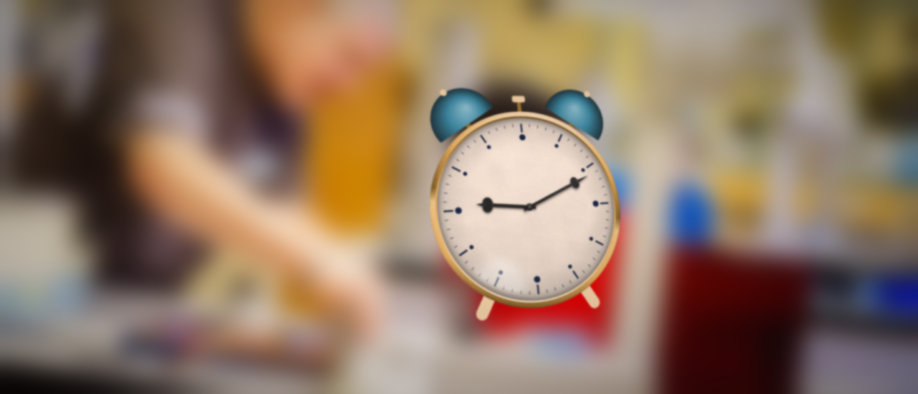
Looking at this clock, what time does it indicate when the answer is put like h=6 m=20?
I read h=9 m=11
